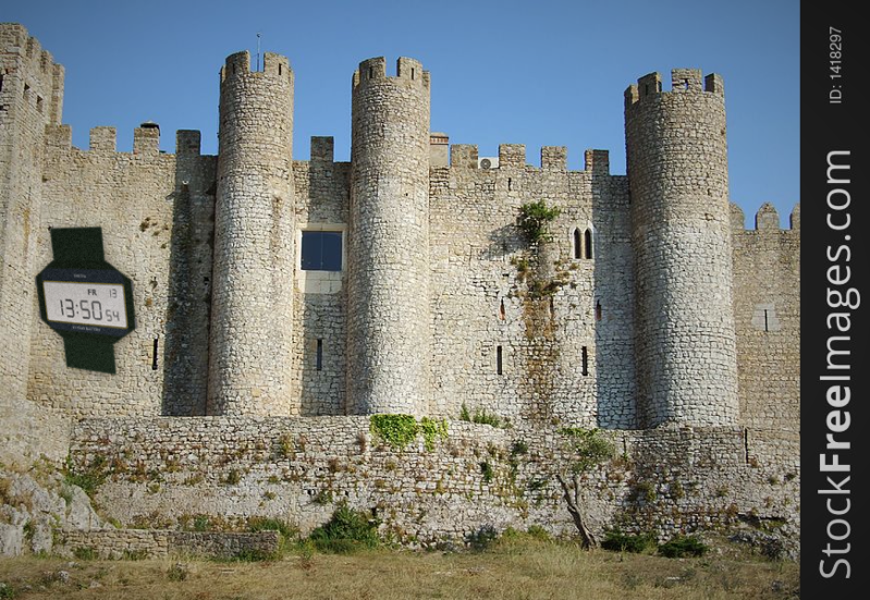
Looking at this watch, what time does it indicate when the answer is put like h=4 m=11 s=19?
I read h=13 m=50 s=54
